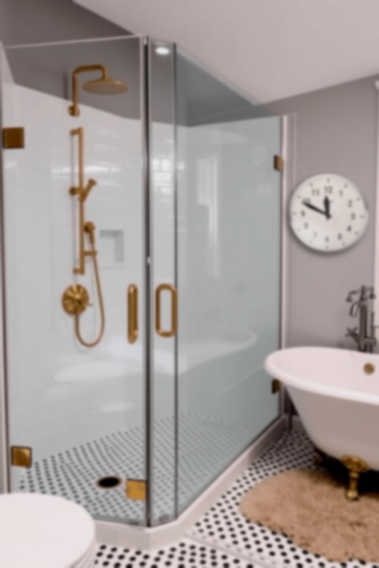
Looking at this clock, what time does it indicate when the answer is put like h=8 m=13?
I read h=11 m=49
